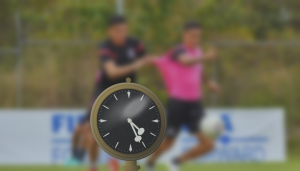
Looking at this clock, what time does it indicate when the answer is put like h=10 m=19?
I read h=4 m=26
